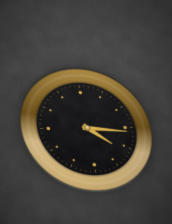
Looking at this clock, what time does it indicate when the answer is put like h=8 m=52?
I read h=4 m=16
